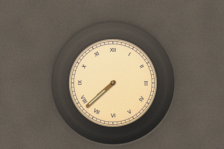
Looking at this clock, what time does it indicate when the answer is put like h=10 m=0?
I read h=7 m=38
